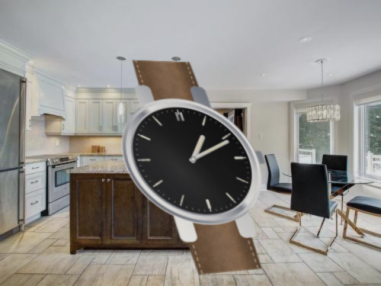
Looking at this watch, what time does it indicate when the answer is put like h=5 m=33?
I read h=1 m=11
